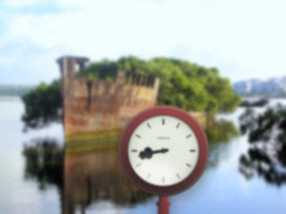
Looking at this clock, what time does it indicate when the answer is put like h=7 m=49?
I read h=8 m=43
